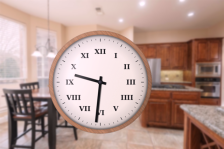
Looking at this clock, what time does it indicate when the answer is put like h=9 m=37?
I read h=9 m=31
